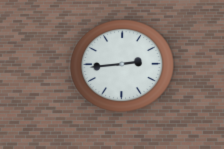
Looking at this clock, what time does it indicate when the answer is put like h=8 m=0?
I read h=2 m=44
